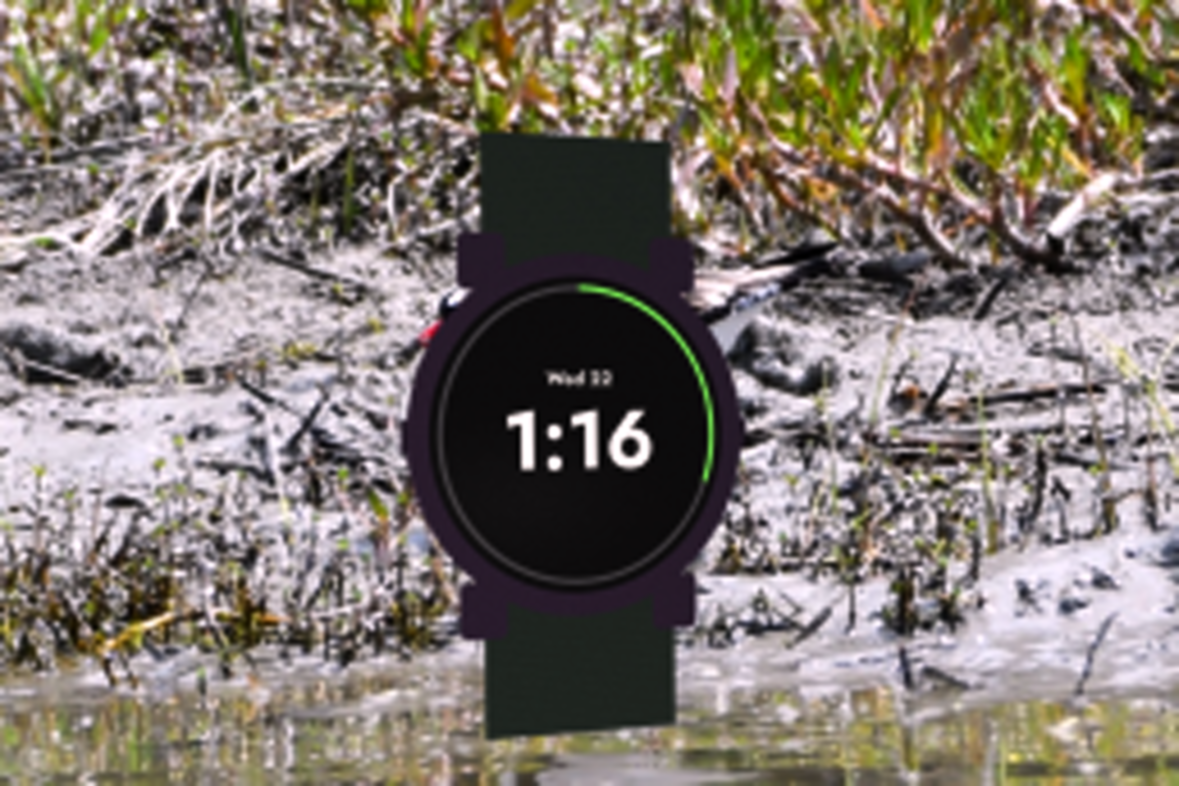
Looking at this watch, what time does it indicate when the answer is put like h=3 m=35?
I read h=1 m=16
